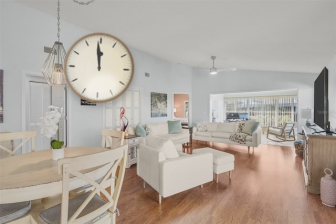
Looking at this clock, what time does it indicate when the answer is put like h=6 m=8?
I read h=11 m=59
